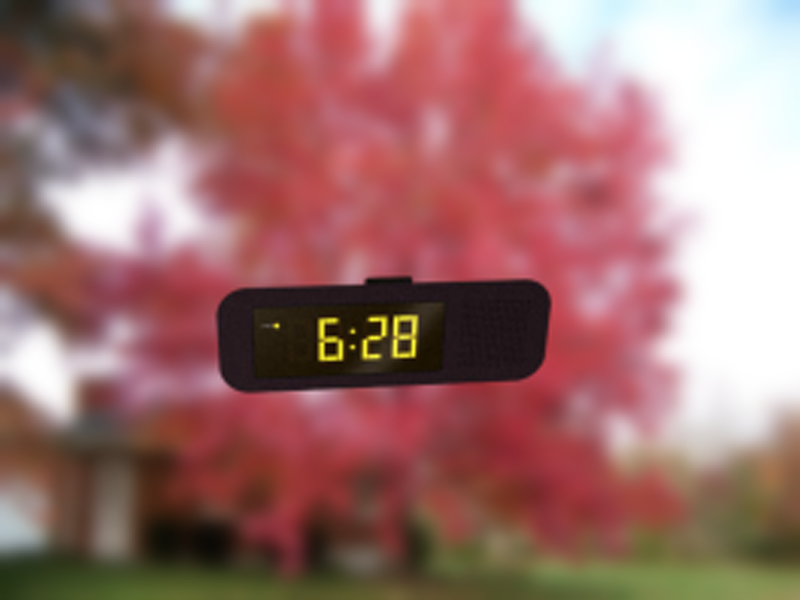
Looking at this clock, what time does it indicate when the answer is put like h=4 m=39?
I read h=6 m=28
